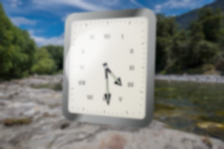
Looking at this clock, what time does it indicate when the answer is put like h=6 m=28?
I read h=4 m=29
